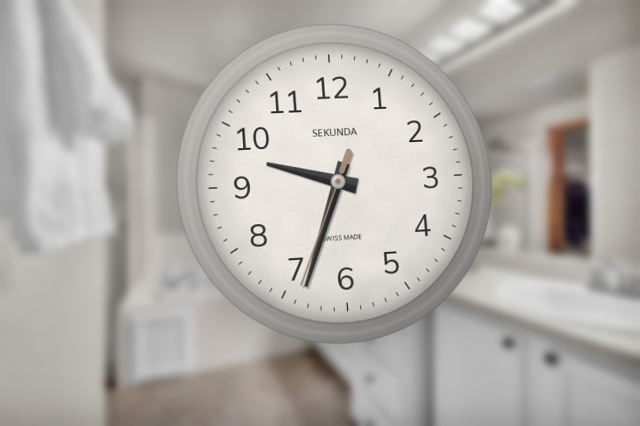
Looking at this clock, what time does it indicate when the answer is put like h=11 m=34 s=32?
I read h=9 m=33 s=34
